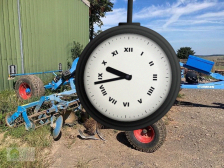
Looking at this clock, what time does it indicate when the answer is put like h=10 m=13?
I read h=9 m=43
